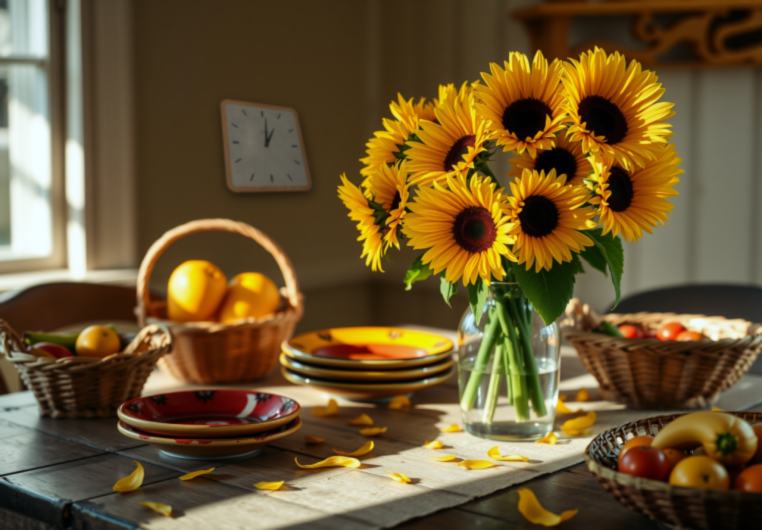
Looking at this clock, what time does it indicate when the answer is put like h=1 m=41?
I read h=1 m=1
